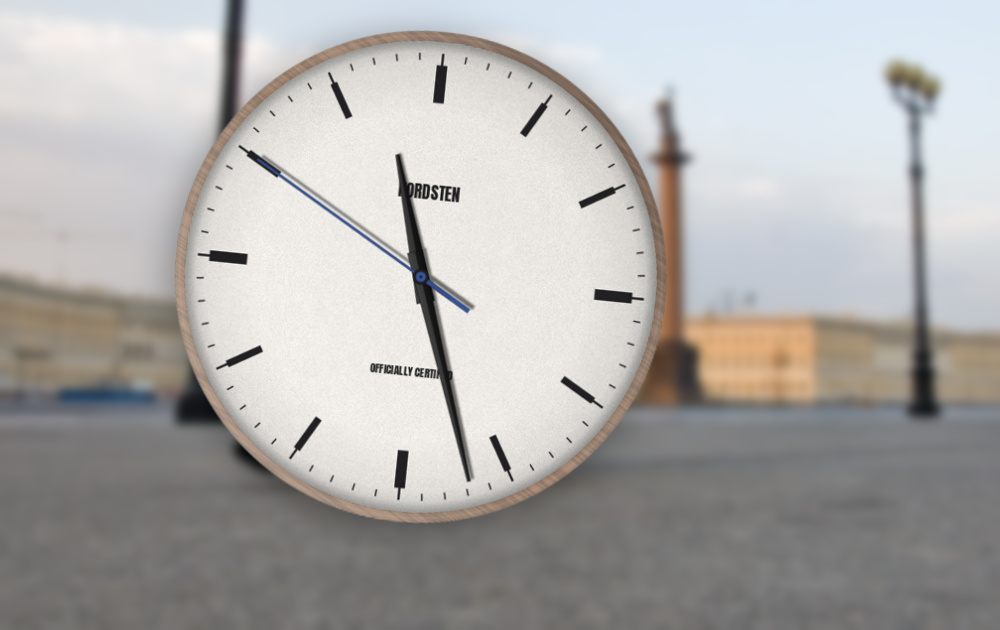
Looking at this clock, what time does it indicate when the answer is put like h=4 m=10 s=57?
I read h=11 m=26 s=50
